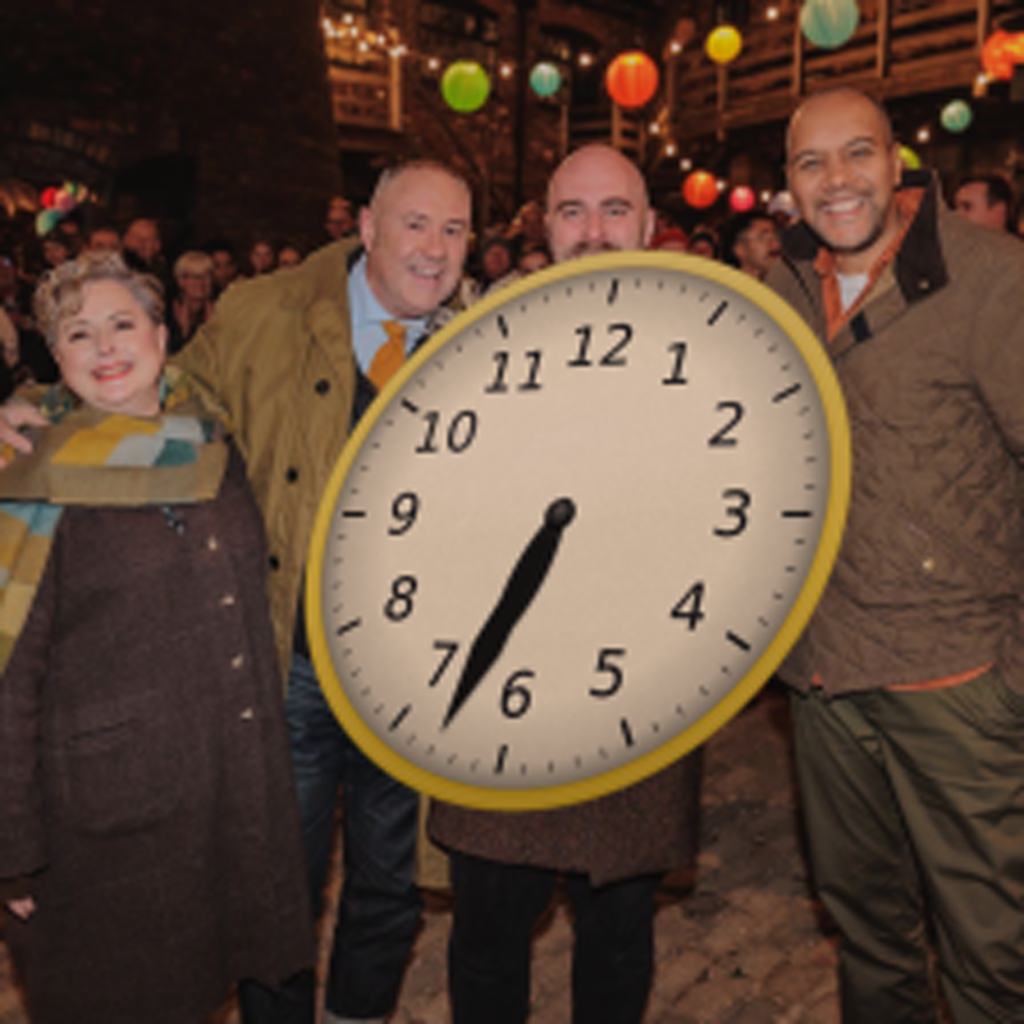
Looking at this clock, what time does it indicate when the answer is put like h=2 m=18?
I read h=6 m=33
